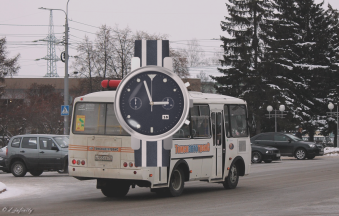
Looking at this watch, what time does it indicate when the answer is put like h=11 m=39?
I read h=2 m=57
